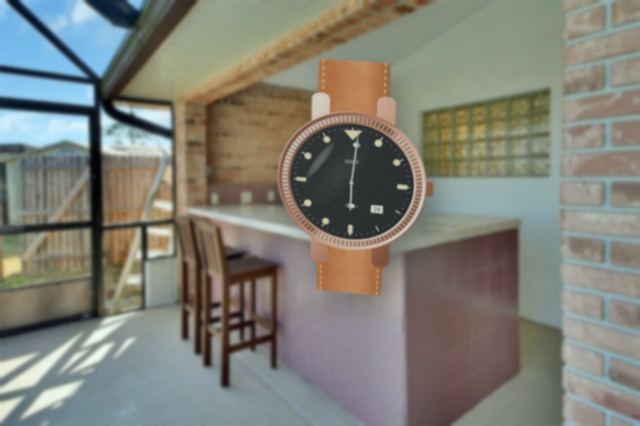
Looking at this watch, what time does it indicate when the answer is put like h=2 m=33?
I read h=6 m=1
